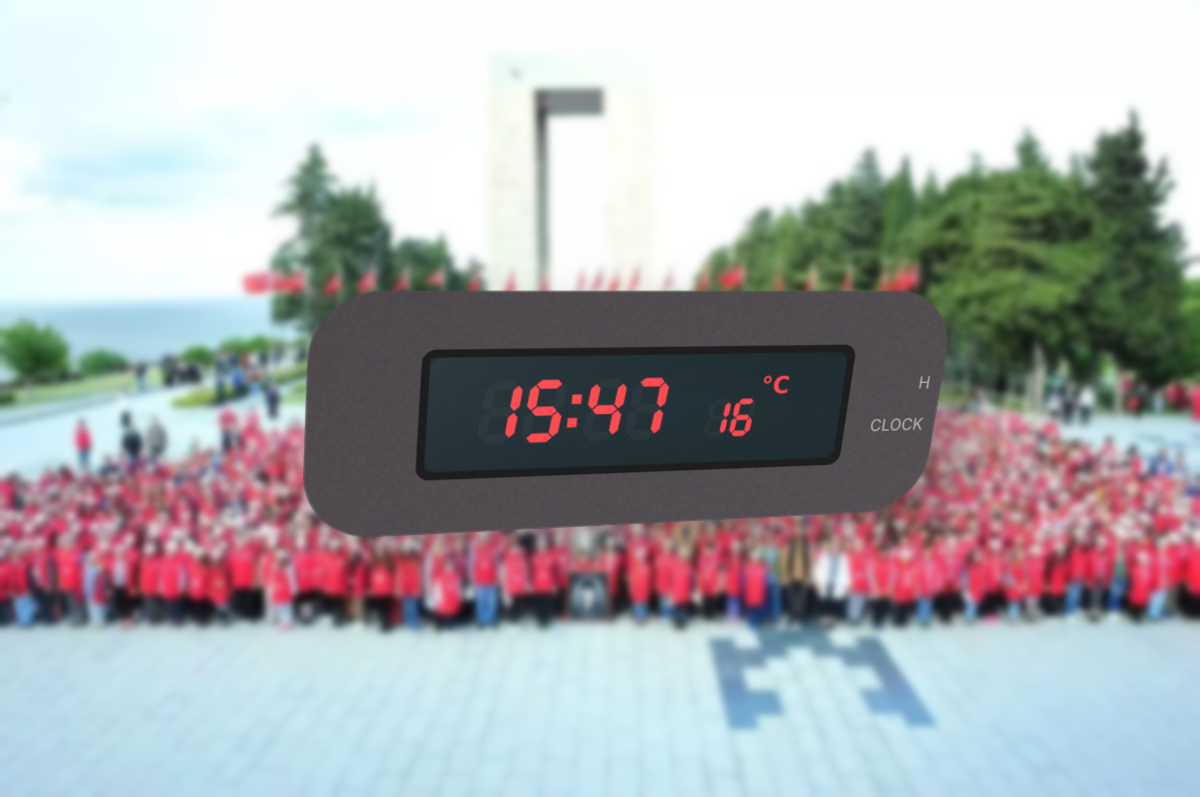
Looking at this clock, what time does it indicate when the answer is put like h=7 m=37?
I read h=15 m=47
